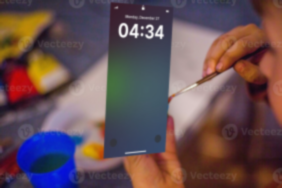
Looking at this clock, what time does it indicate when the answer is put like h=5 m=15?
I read h=4 m=34
